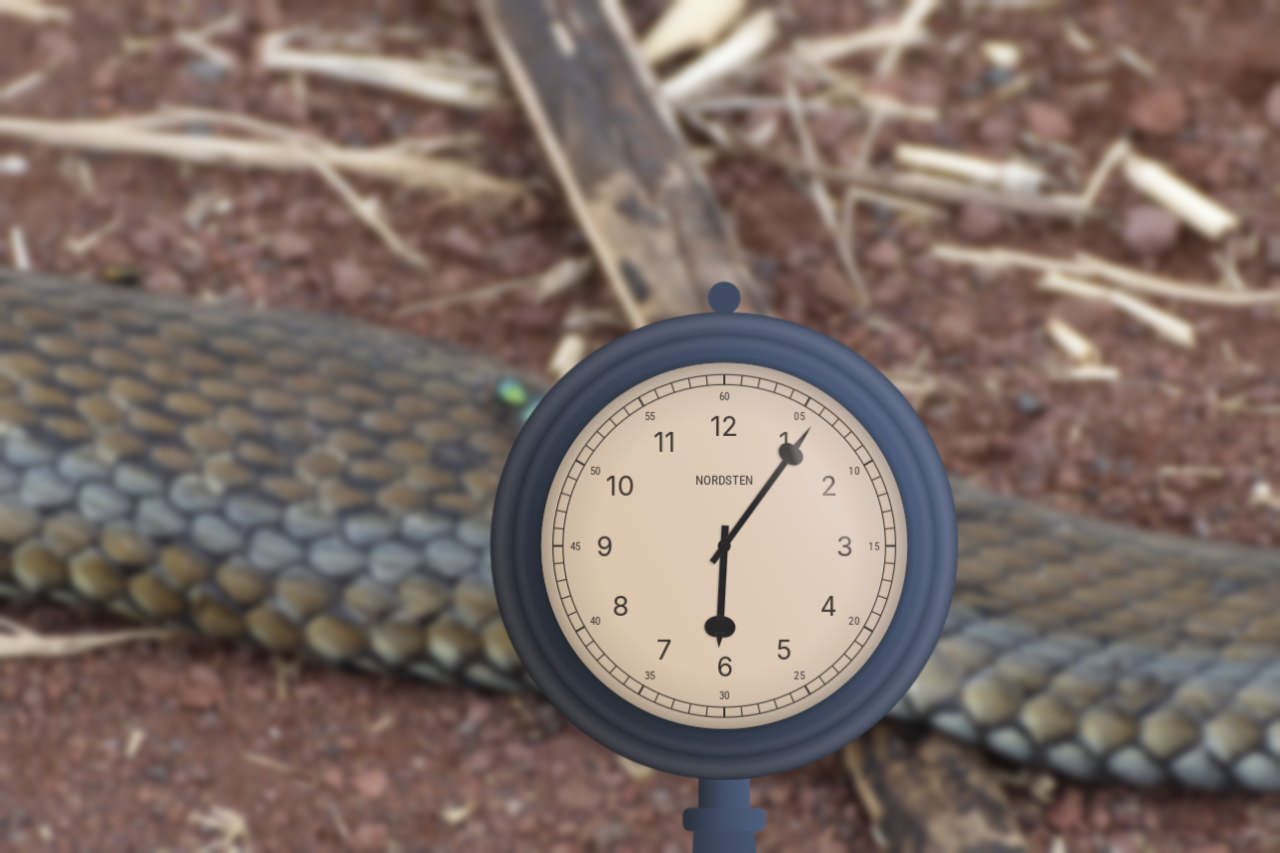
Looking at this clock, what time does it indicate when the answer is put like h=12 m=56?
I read h=6 m=6
